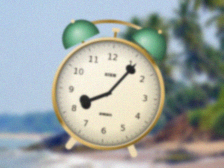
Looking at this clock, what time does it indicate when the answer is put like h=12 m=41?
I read h=8 m=6
